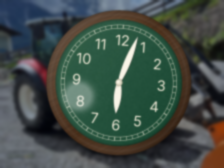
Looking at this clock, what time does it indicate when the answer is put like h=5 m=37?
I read h=6 m=3
